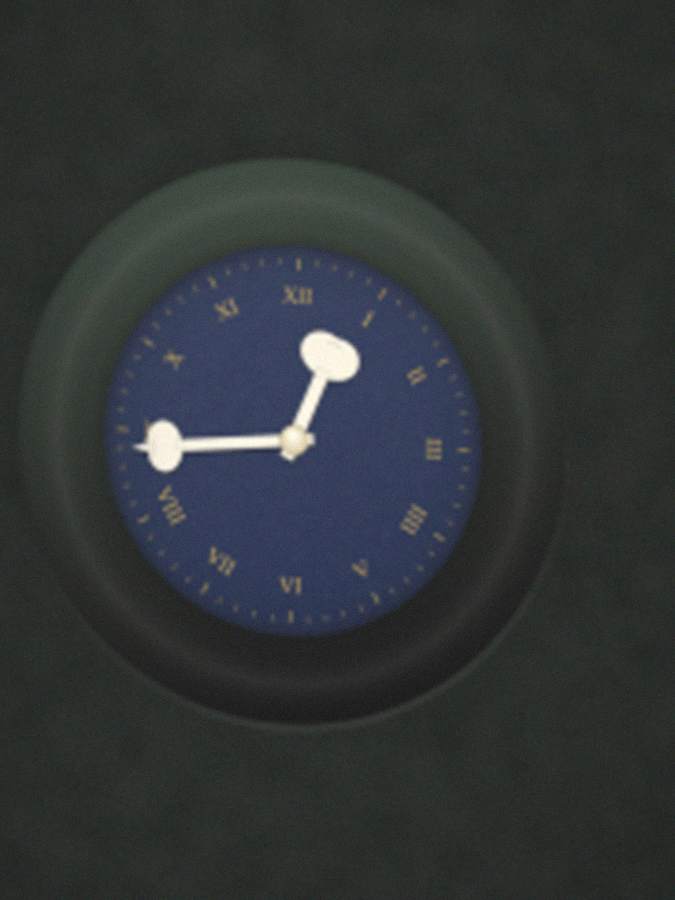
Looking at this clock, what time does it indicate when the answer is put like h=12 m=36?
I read h=12 m=44
